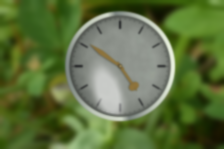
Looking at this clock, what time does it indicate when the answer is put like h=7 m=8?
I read h=4 m=51
